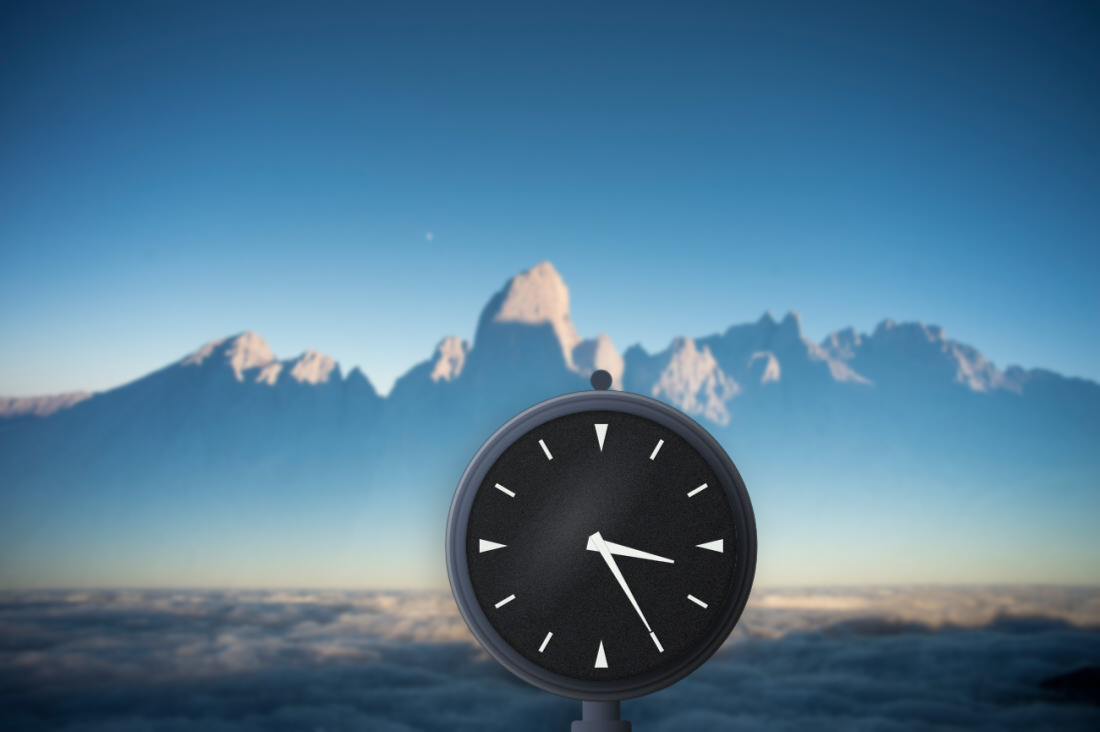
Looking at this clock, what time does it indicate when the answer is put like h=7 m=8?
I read h=3 m=25
